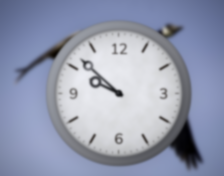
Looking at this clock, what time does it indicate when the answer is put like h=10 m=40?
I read h=9 m=52
